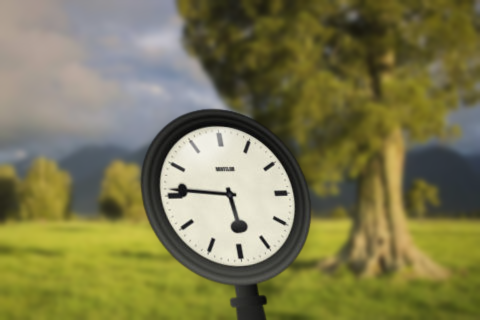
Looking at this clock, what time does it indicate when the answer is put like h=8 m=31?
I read h=5 m=46
